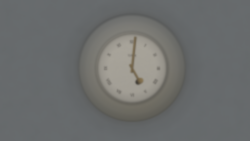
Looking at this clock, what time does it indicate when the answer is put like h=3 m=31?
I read h=5 m=1
